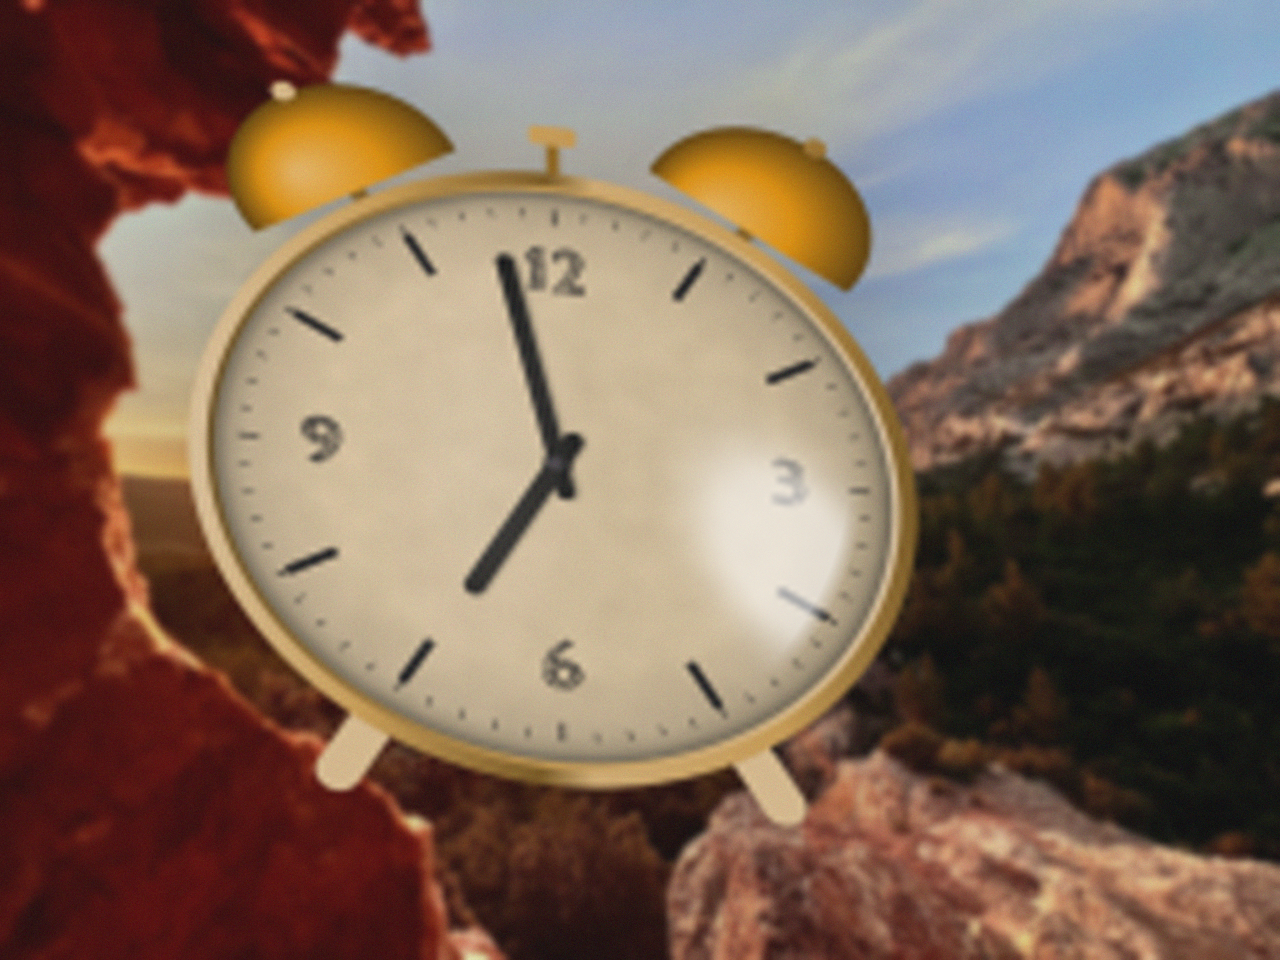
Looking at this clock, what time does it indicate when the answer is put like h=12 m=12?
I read h=6 m=58
